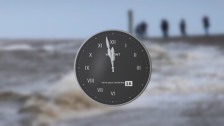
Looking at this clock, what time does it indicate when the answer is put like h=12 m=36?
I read h=11 m=58
